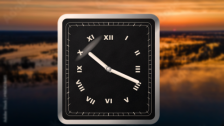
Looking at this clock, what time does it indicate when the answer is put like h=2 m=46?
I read h=10 m=19
